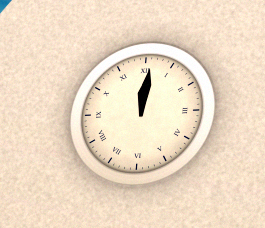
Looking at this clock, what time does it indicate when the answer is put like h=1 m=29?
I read h=12 m=1
